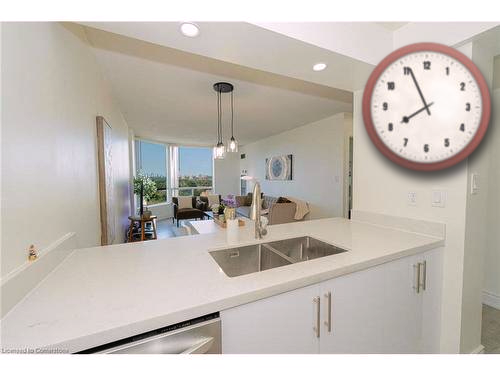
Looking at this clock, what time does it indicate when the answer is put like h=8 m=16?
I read h=7 m=56
